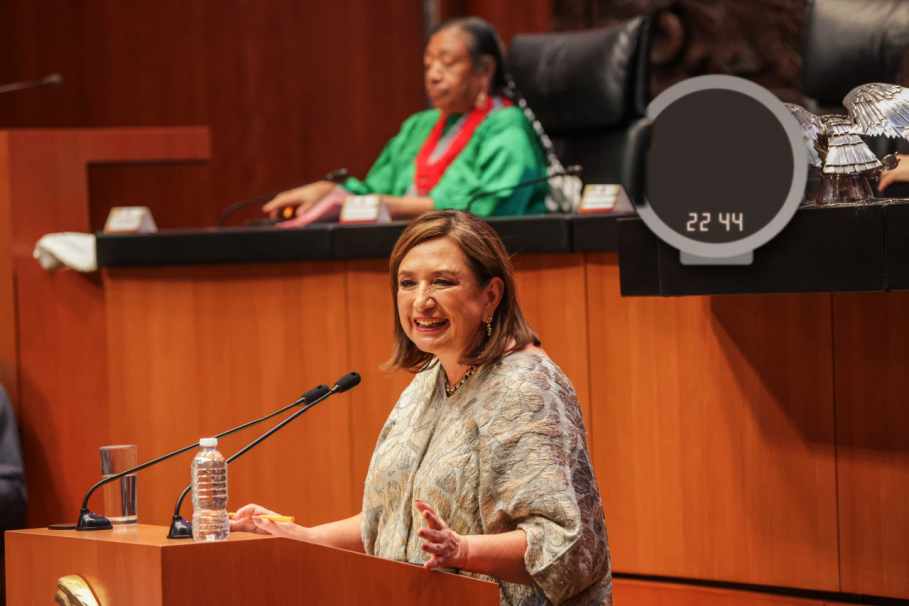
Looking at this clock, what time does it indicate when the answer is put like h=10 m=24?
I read h=22 m=44
